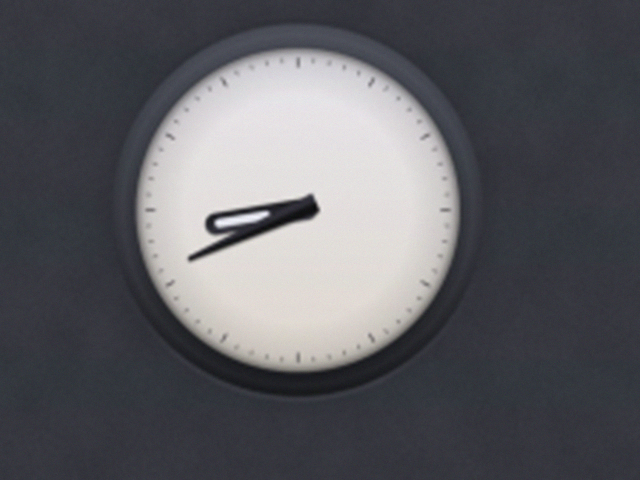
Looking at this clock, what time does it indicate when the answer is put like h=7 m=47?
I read h=8 m=41
